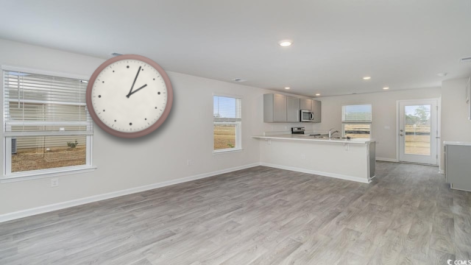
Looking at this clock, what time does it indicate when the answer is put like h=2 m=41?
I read h=2 m=4
